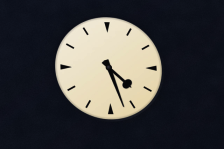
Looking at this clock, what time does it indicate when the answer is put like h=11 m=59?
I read h=4 m=27
